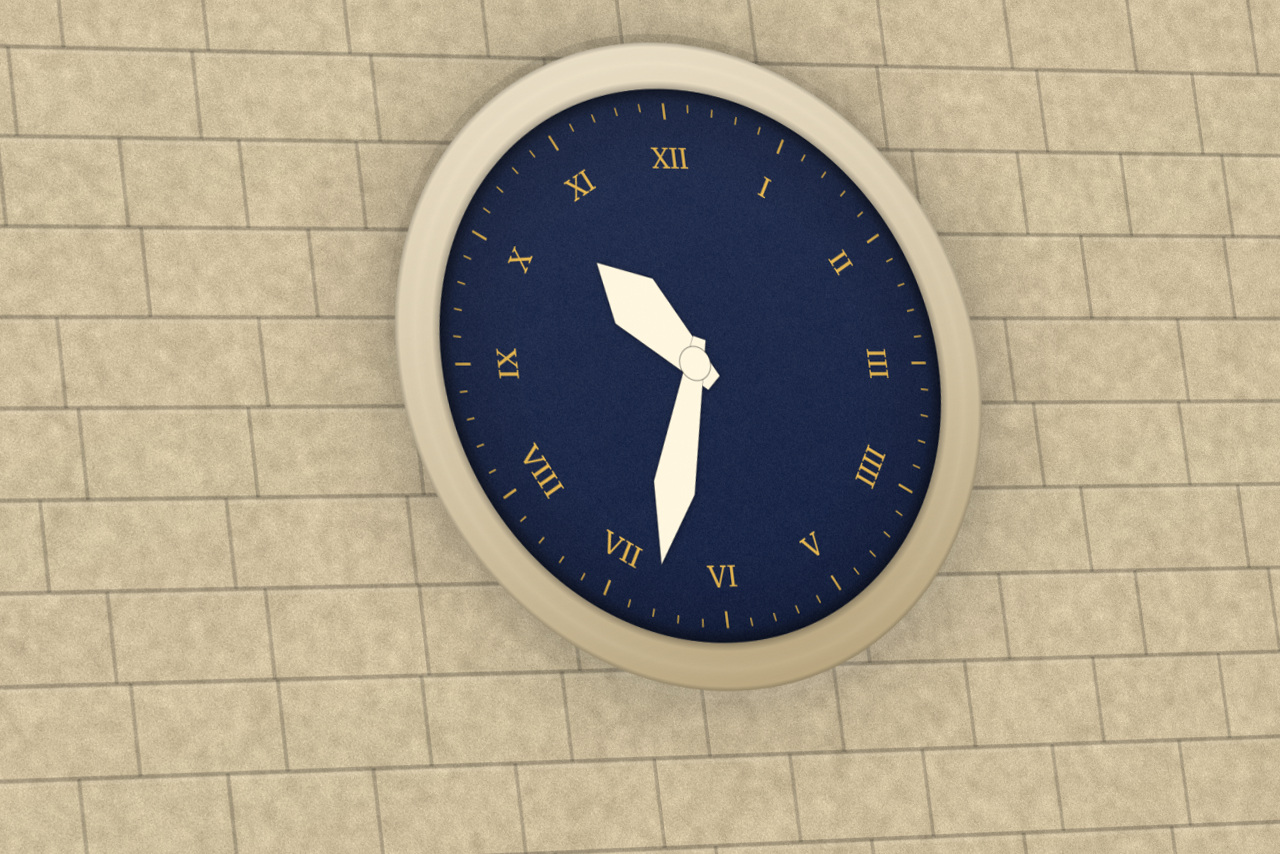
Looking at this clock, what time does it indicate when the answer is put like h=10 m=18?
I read h=10 m=33
